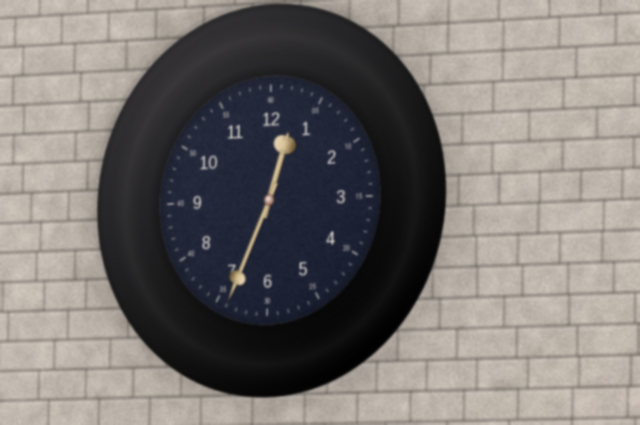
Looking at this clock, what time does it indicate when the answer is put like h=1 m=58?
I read h=12 m=34
